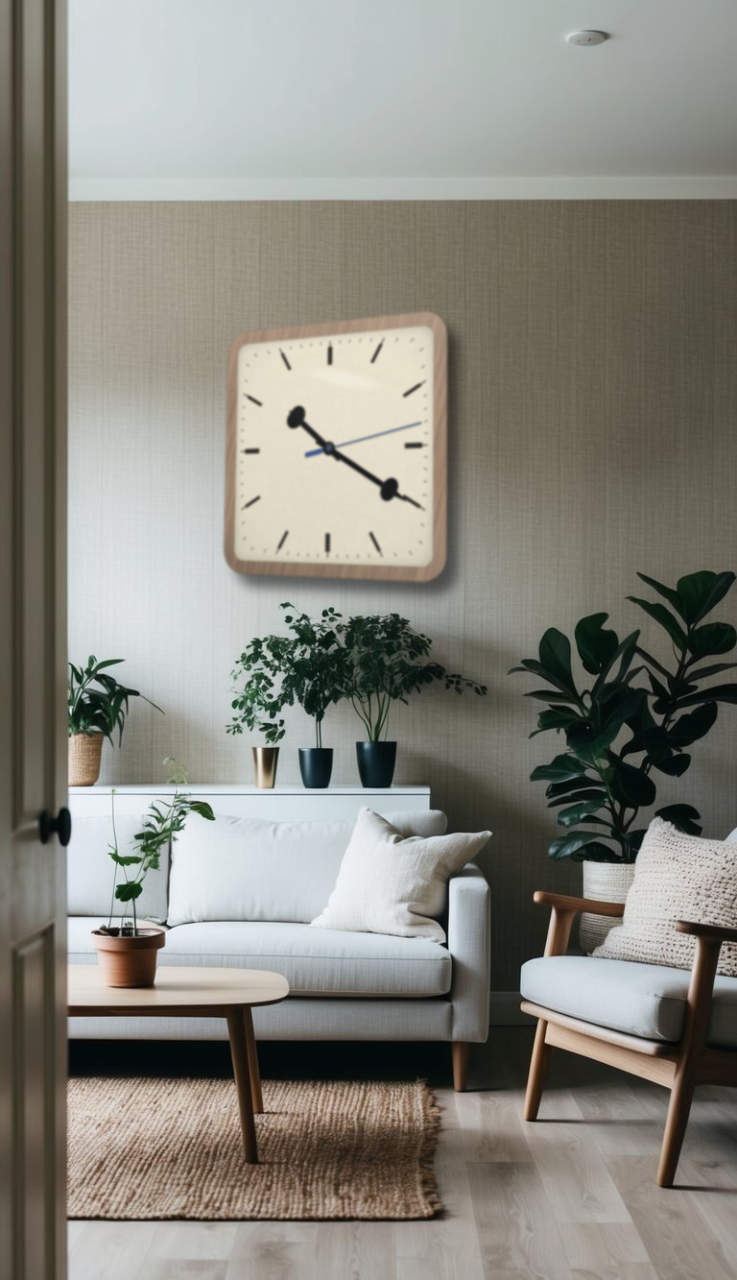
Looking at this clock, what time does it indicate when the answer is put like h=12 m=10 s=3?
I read h=10 m=20 s=13
